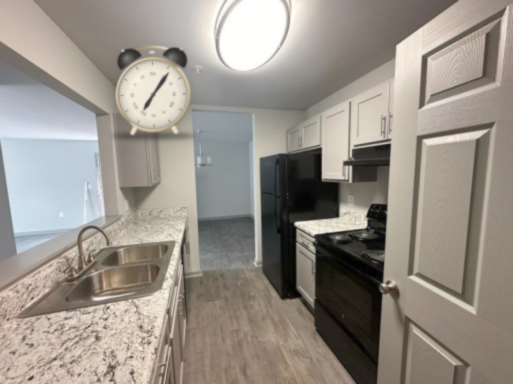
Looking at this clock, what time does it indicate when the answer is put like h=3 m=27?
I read h=7 m=6
